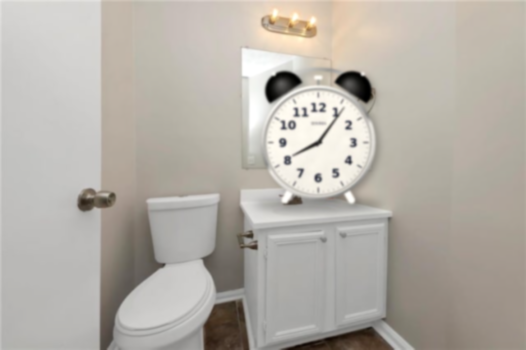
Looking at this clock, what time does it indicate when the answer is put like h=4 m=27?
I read h=8 m=6
